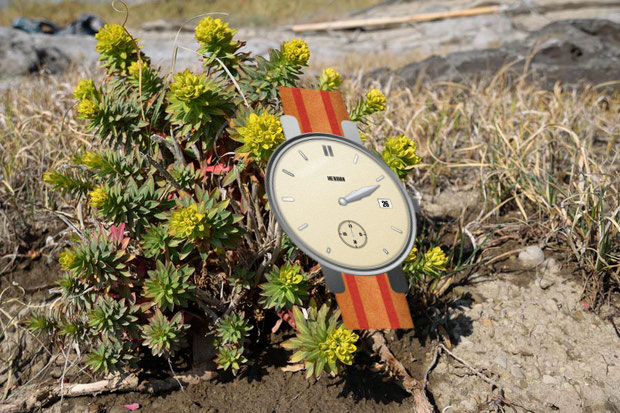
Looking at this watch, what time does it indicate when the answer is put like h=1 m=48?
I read h=2 m=11
